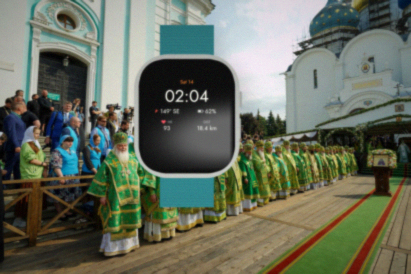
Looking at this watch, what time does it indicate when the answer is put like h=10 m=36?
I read h=2 m=4
